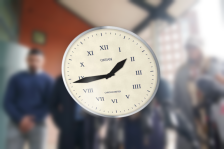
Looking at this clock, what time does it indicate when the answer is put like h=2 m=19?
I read h=1 m=44
